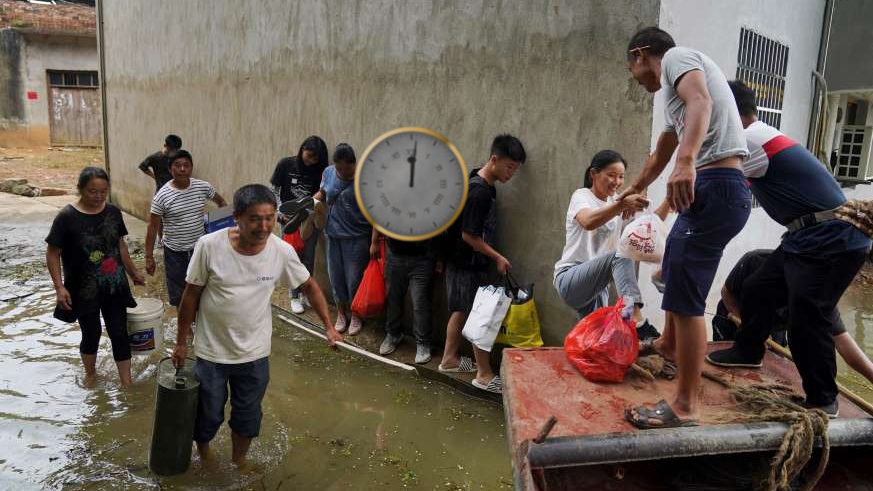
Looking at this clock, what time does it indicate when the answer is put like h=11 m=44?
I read h=12 m=1
